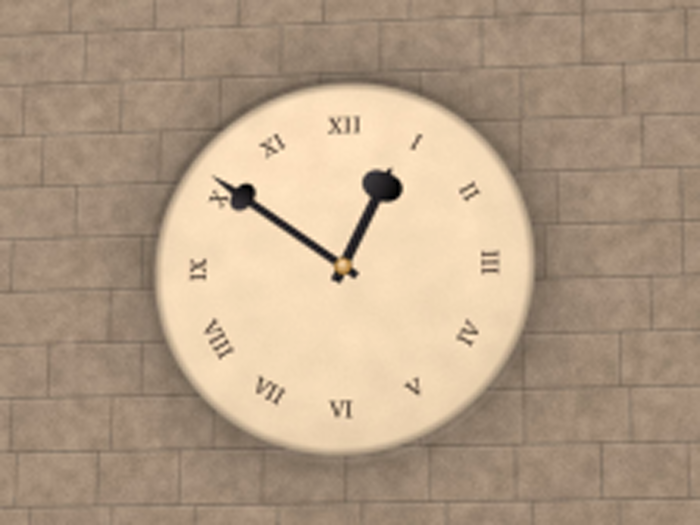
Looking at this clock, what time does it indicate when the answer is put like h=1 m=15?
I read h=12 m=51
